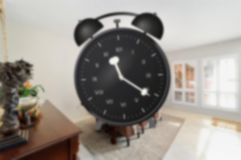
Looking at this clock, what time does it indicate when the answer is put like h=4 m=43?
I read h=11 m=21
